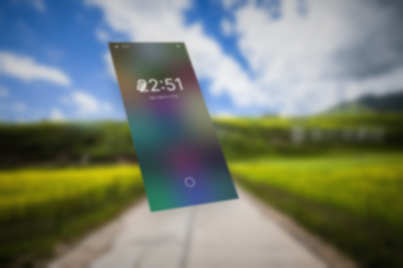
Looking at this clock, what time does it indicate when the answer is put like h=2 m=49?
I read h=22 m=51
